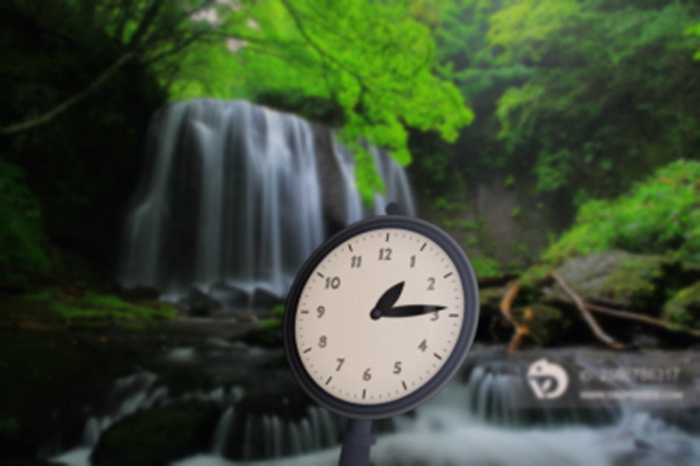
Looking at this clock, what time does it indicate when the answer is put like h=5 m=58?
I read h=1 m=14
